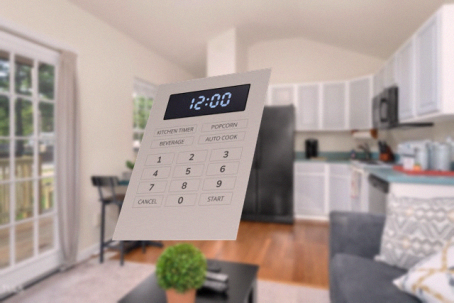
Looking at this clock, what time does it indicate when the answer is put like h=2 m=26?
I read h=12 m=0
